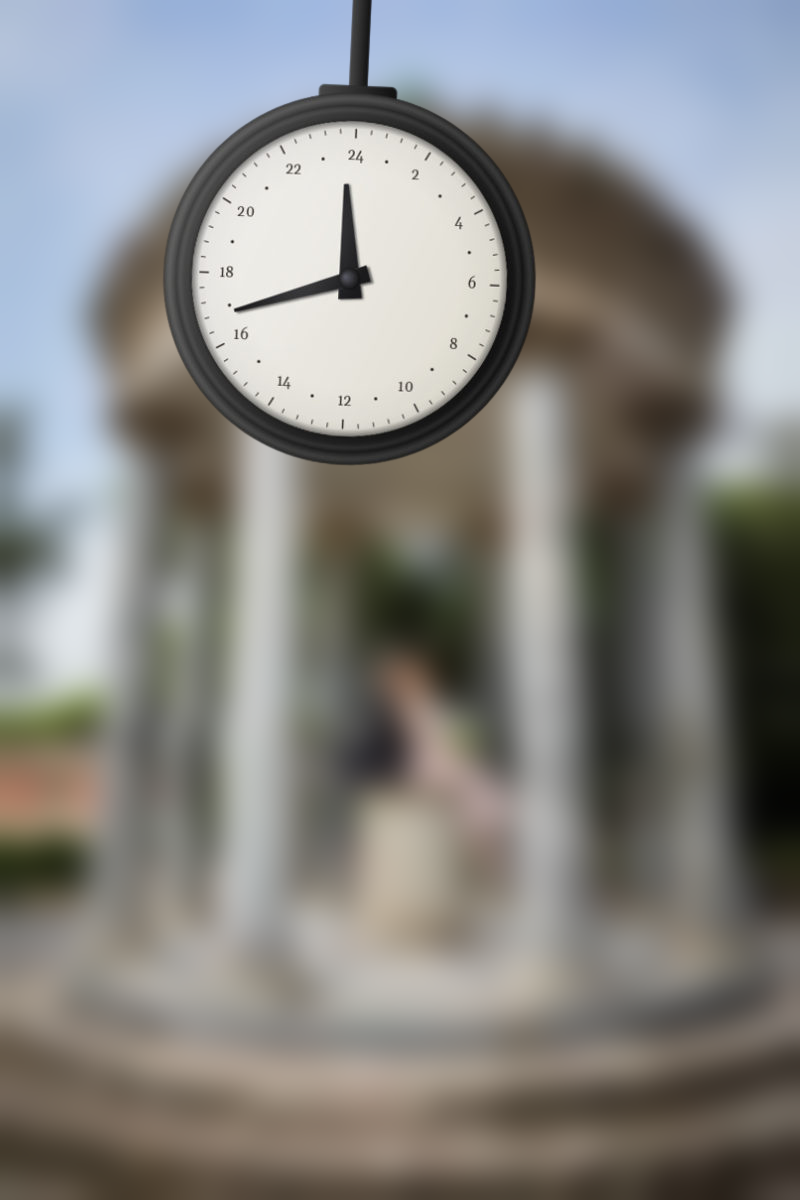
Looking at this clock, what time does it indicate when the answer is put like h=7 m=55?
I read h=23 m=42
